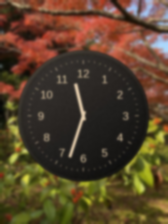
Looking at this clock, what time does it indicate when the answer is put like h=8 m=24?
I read h=11 m=33
